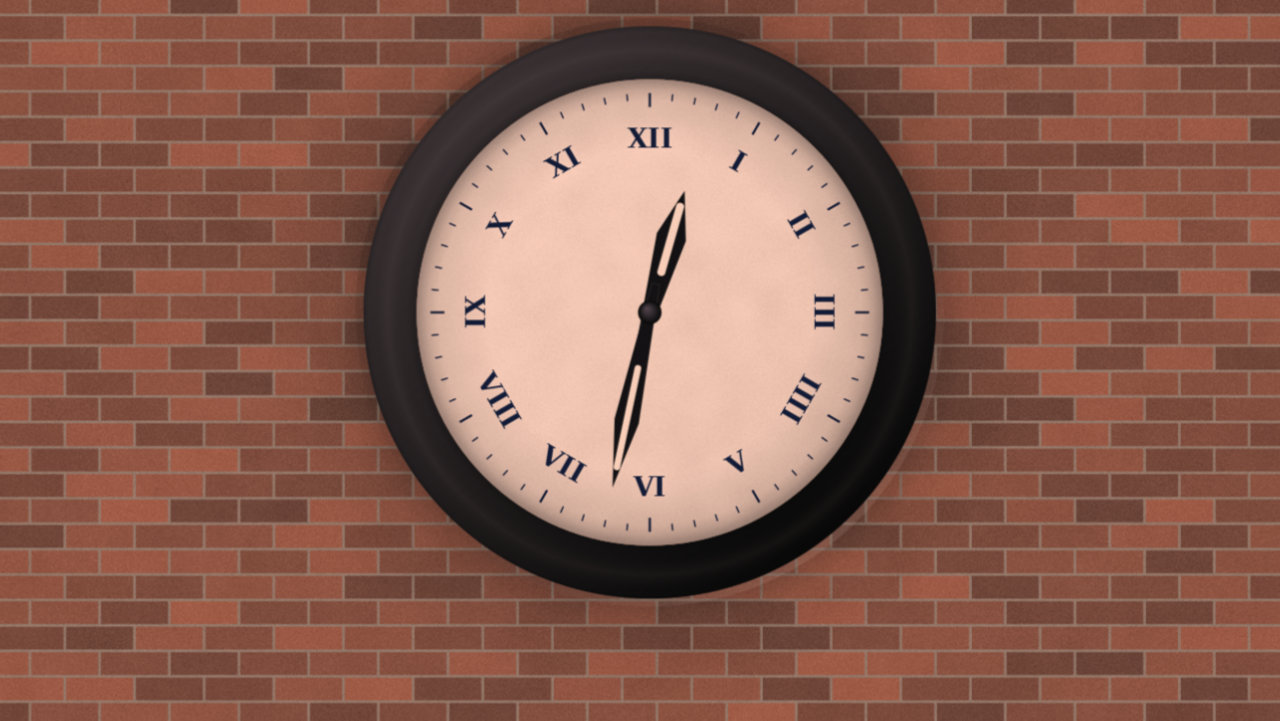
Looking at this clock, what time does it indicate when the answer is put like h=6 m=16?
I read h=12 m=32
